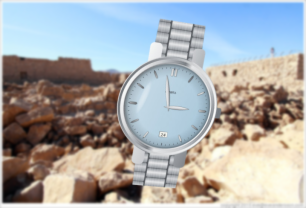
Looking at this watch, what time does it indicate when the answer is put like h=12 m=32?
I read h=2 m=58
